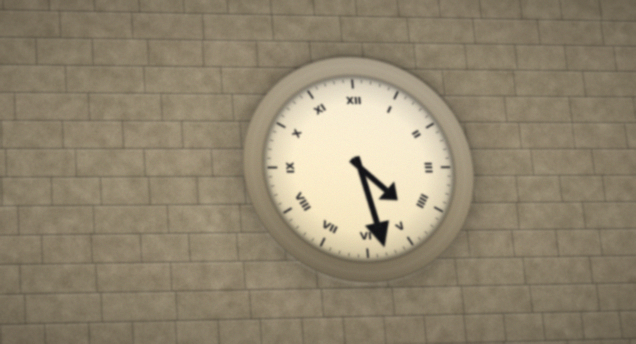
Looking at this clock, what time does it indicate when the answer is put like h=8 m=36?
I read h=4 m=28
